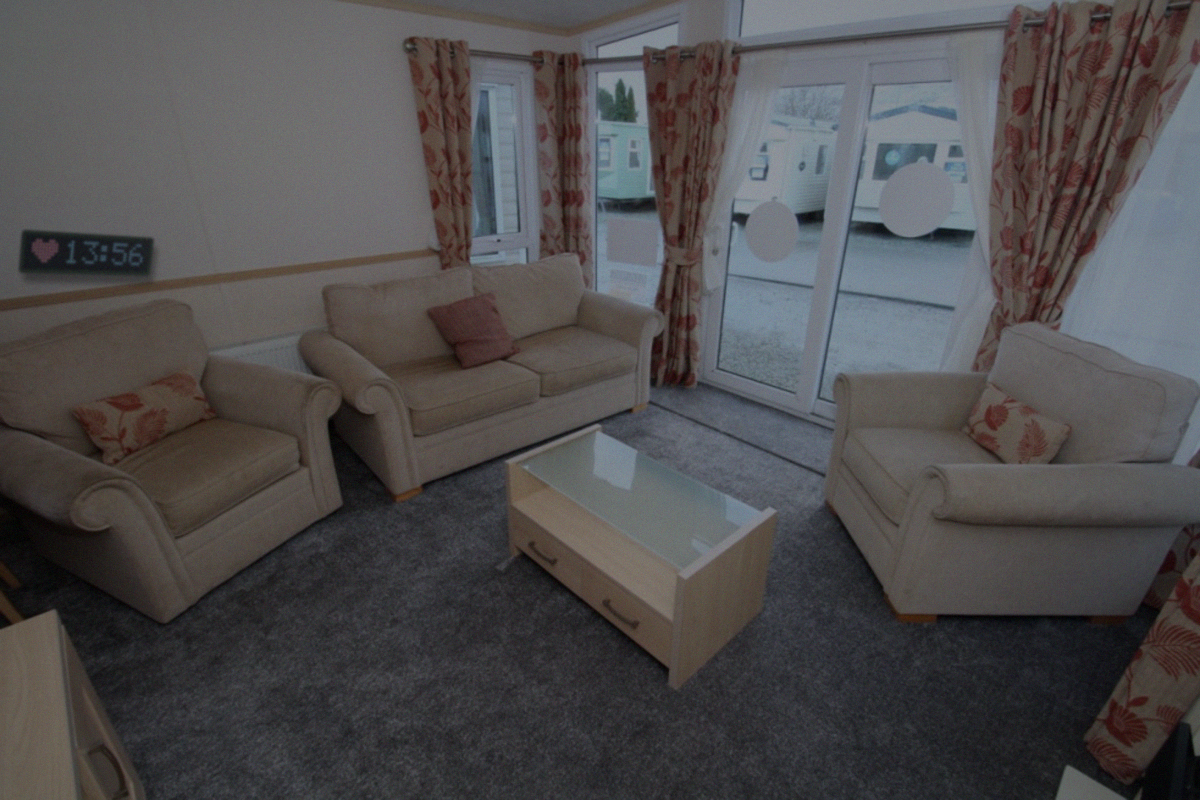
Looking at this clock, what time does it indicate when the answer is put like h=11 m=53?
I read h=13 m=56
